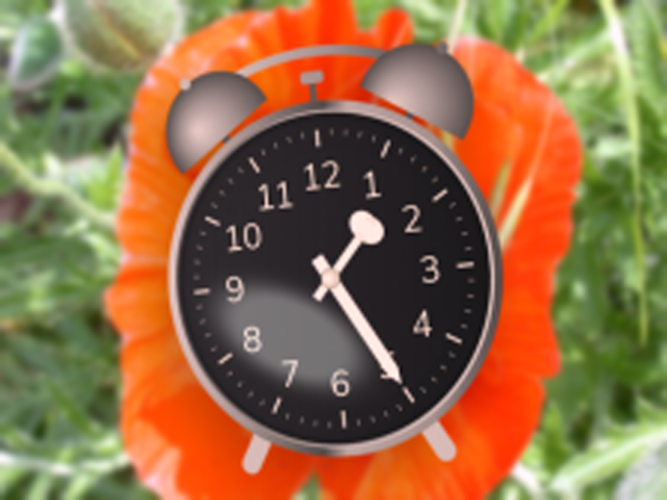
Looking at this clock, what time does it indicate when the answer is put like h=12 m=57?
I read h=1 m=25
